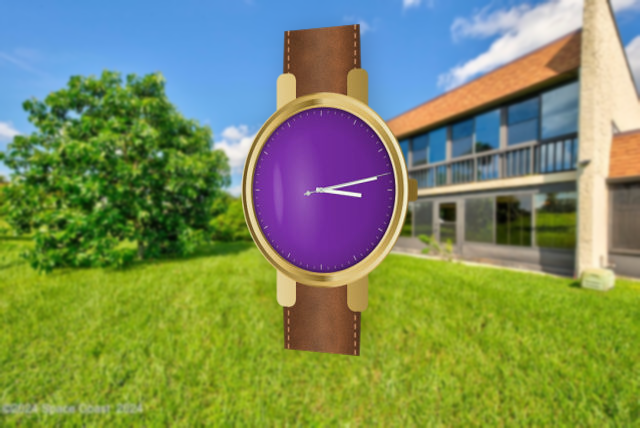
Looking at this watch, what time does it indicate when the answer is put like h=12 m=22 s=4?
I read h=3 m=13 s=13
